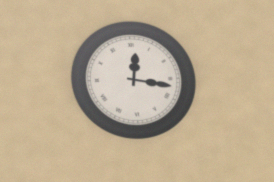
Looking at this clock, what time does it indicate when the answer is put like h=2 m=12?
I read h=12 m=17
